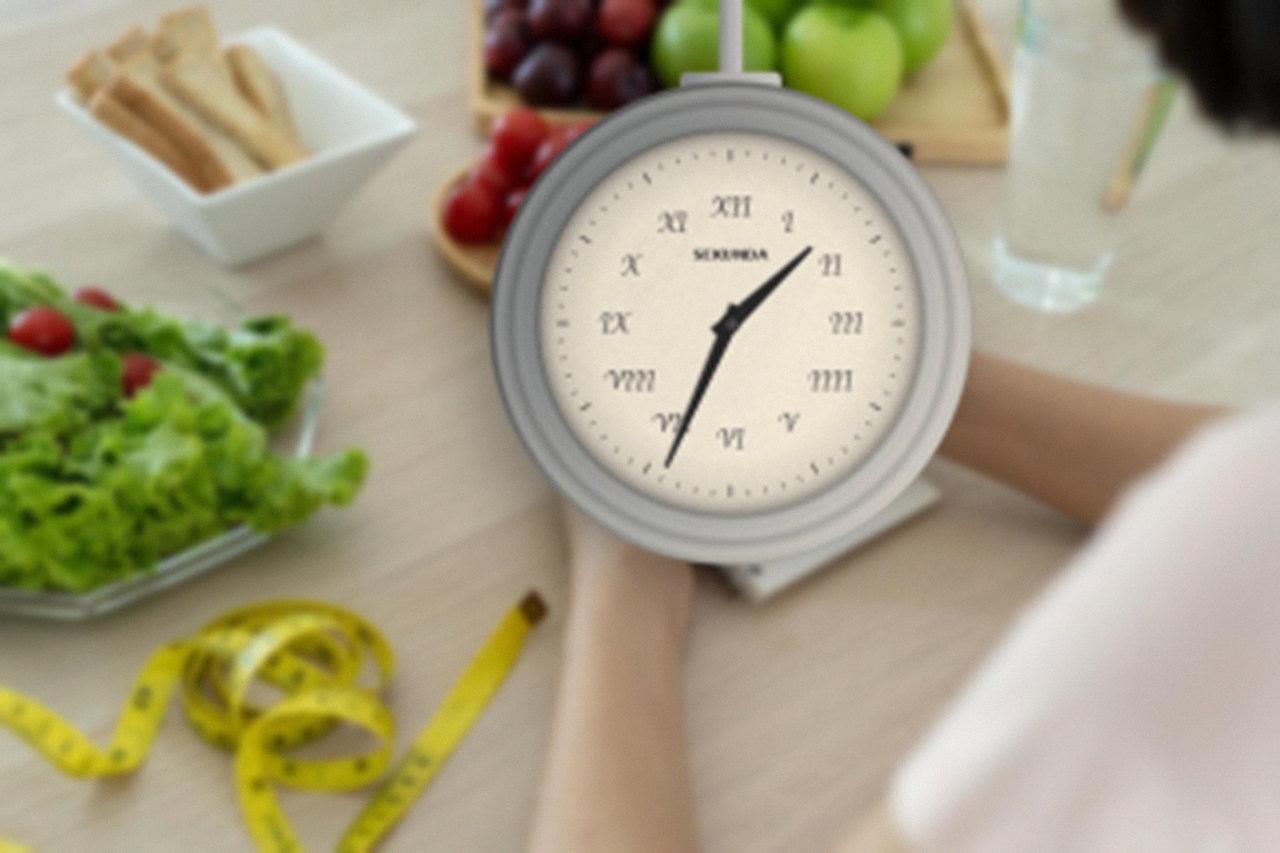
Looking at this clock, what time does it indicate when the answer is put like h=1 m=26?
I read h=1 m=34
